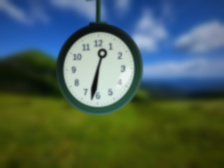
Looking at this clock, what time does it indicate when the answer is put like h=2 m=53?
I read h=12 m=32
